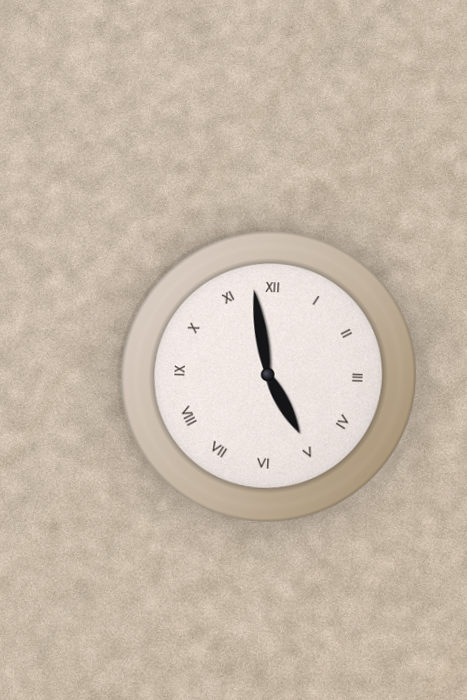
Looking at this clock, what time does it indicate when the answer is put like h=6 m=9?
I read h=4 m=58
